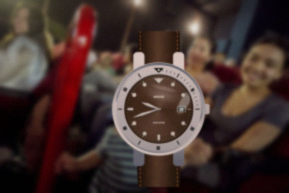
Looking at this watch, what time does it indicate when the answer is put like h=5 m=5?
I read h=9 m=42
